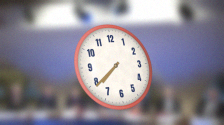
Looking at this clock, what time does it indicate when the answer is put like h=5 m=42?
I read h=7 m=39
